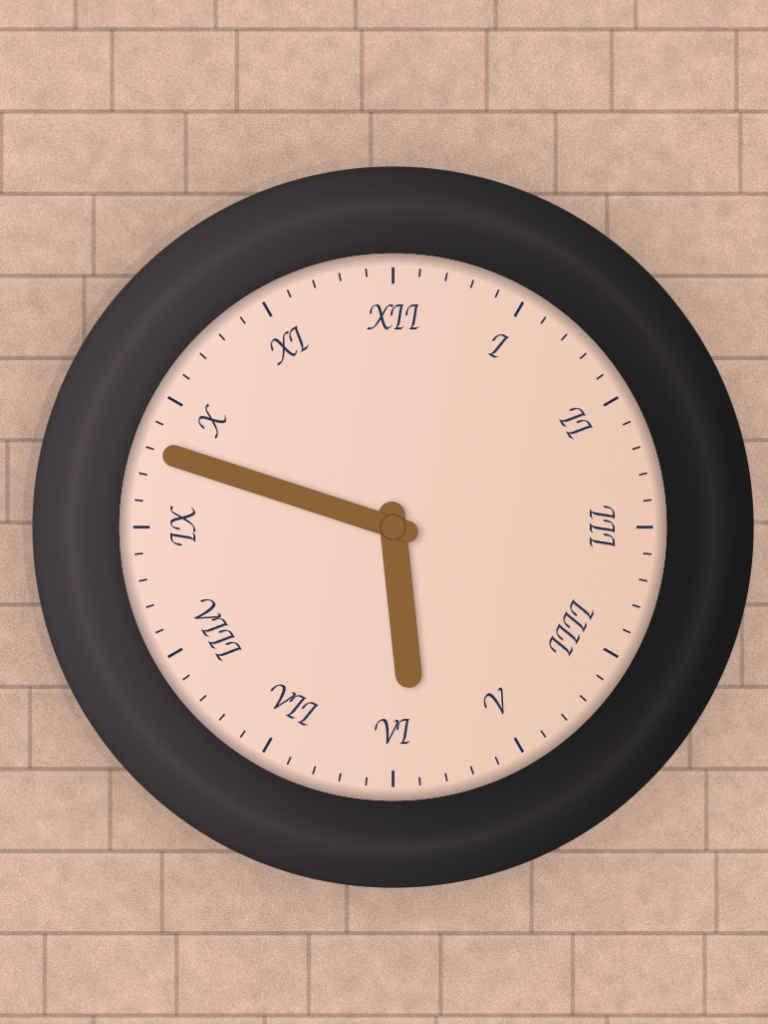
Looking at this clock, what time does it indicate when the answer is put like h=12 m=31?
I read h=5 m=48
